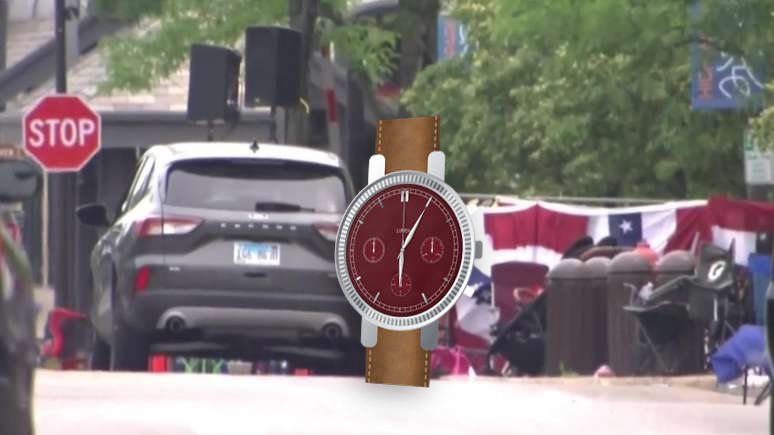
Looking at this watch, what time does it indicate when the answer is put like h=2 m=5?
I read h=6 m=5
